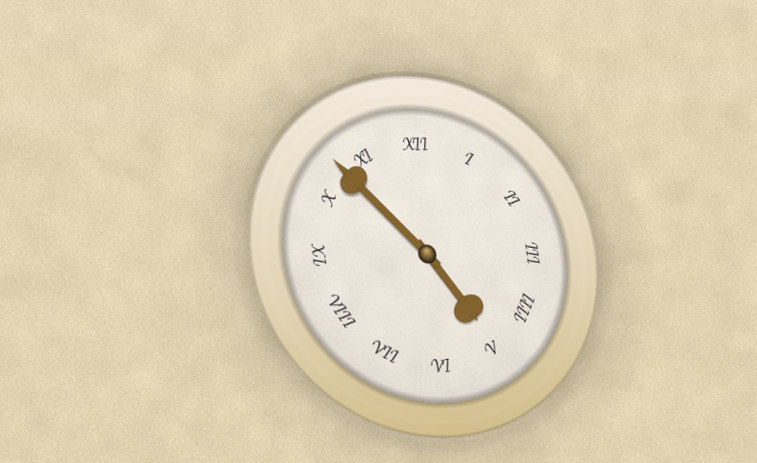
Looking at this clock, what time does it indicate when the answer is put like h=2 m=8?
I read h=4 m=53
